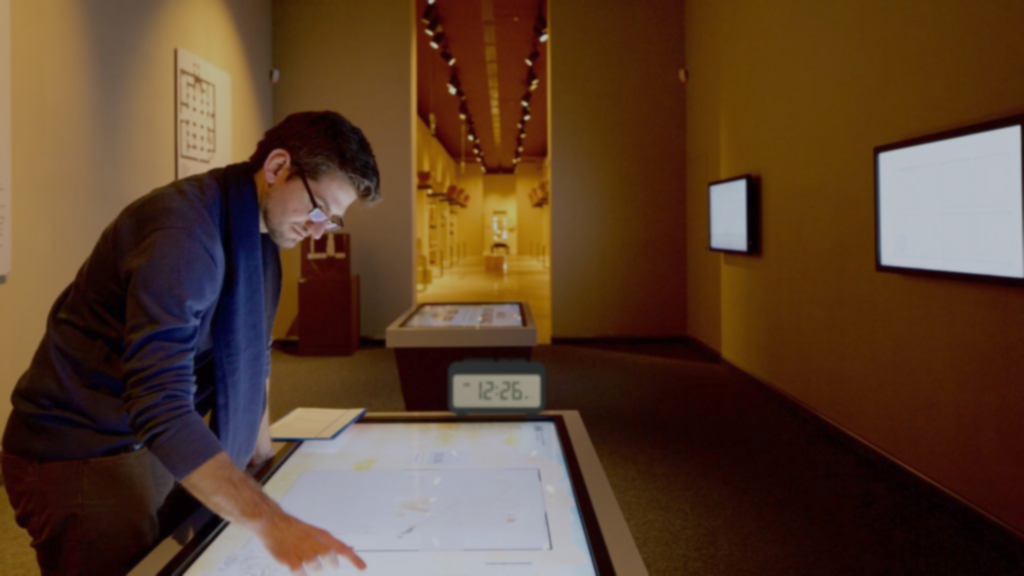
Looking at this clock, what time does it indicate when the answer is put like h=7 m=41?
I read h=12 m=26
